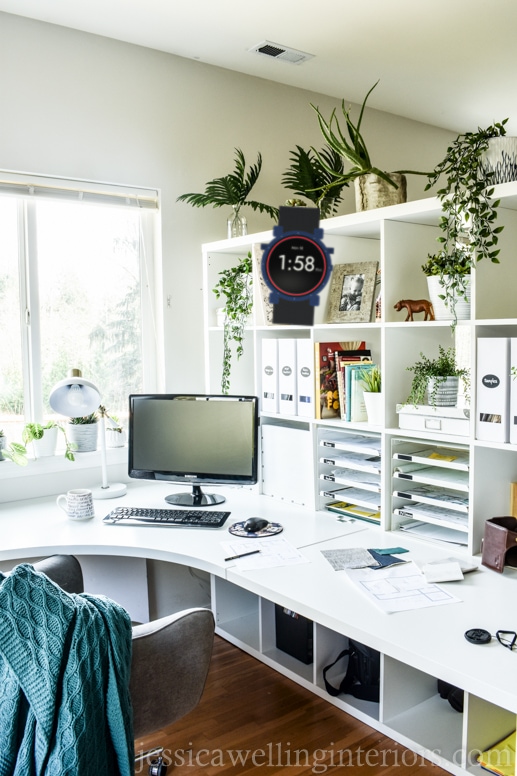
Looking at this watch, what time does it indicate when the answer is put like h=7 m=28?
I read h=1 m=58
